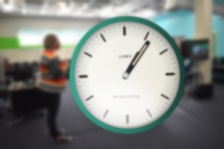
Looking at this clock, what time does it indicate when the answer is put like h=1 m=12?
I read h=1 m=6
